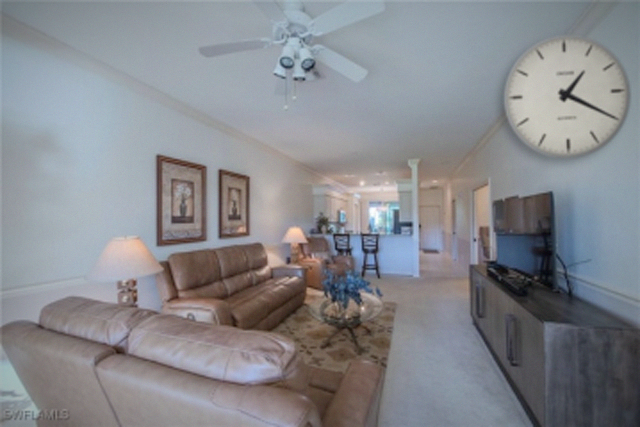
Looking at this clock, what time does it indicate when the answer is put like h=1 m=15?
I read h=1 m=20
